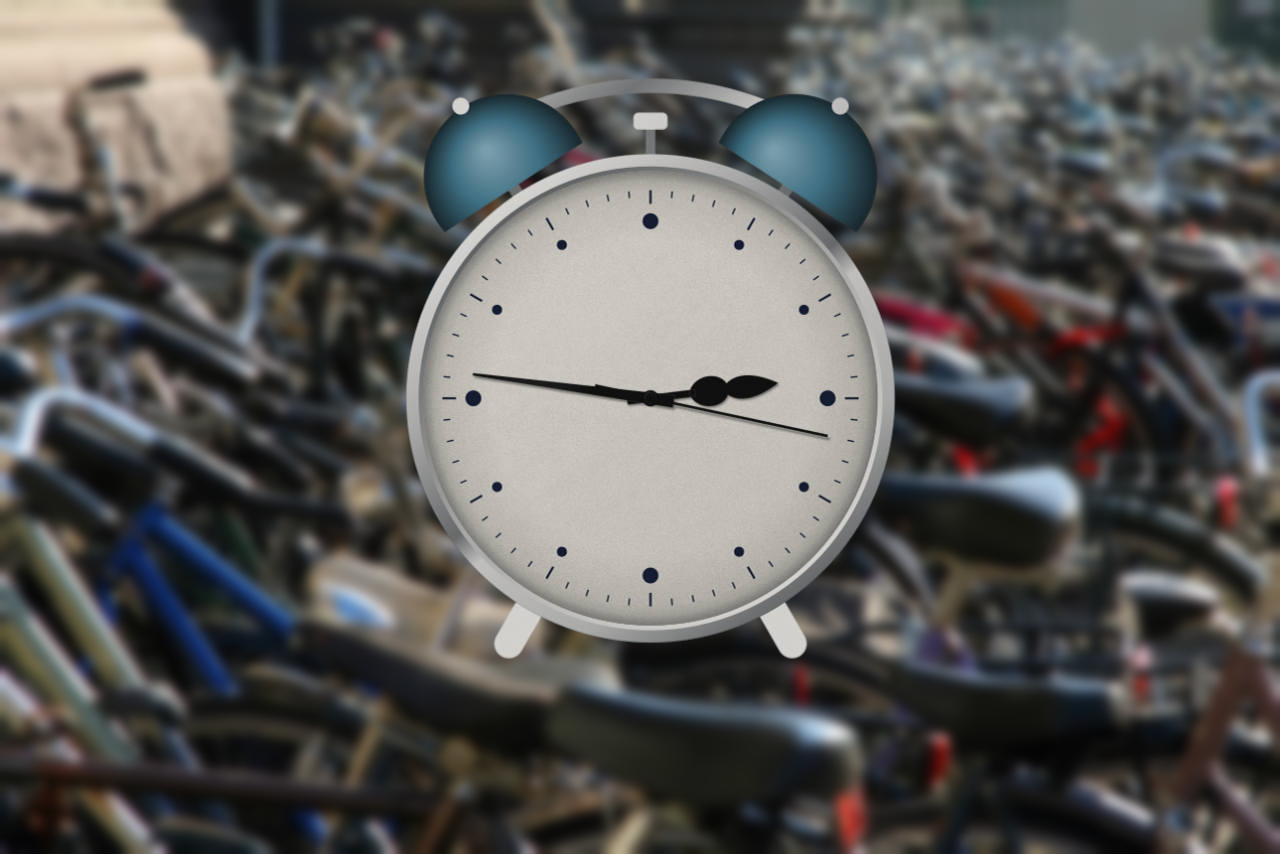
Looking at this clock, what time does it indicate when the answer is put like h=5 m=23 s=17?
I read h=2 m=46 s=17
